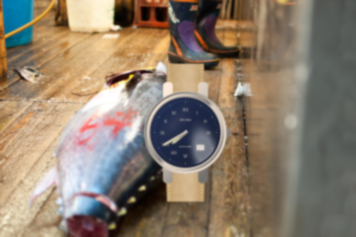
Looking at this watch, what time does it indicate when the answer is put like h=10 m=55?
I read h=7 m=40
